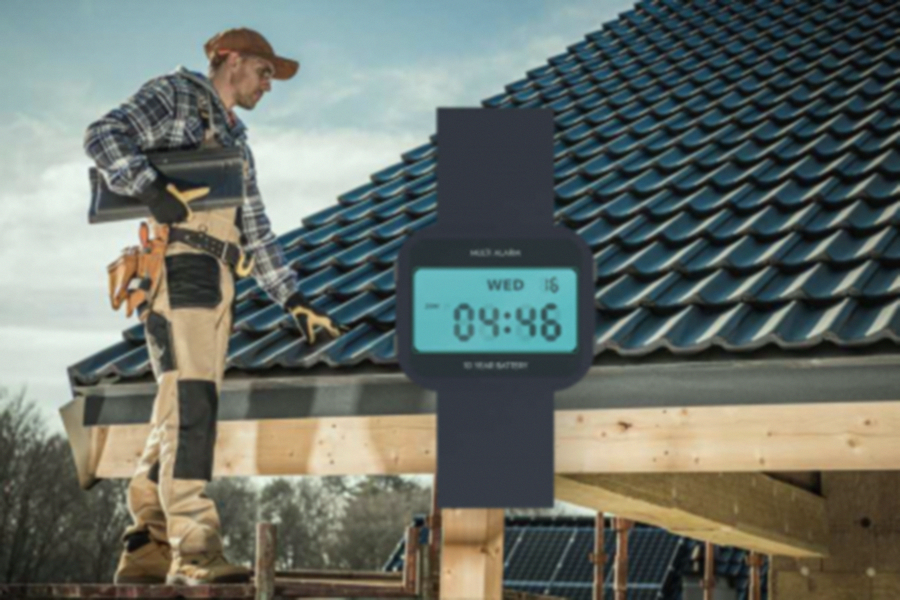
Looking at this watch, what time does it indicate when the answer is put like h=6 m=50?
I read h=4 m=46
